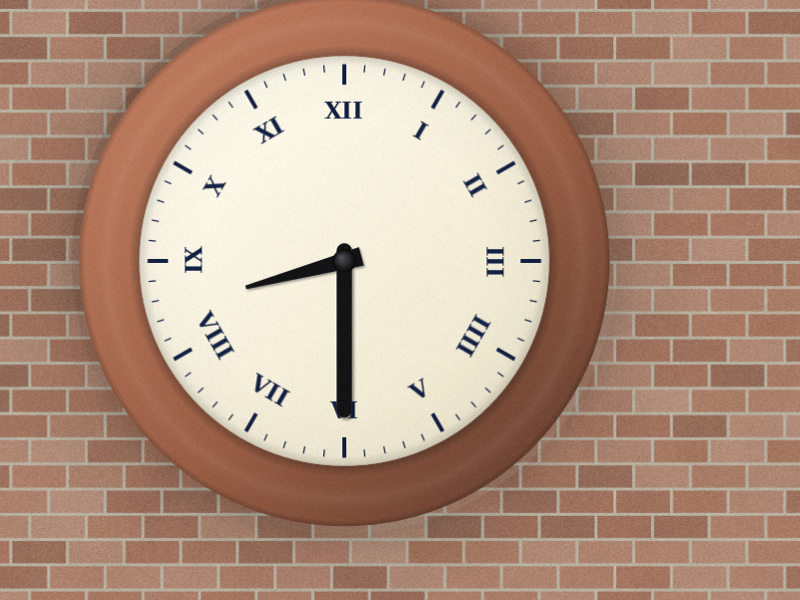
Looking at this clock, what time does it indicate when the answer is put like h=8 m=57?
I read h=8 m=30
